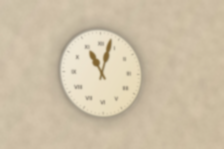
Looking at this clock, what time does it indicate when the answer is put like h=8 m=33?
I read h=11 m=3
